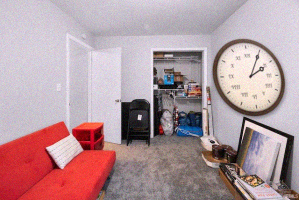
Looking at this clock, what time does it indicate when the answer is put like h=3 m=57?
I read h=2 m=5
